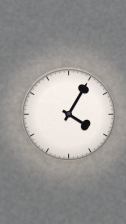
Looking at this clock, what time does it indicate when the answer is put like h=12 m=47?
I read h=4 m=5
